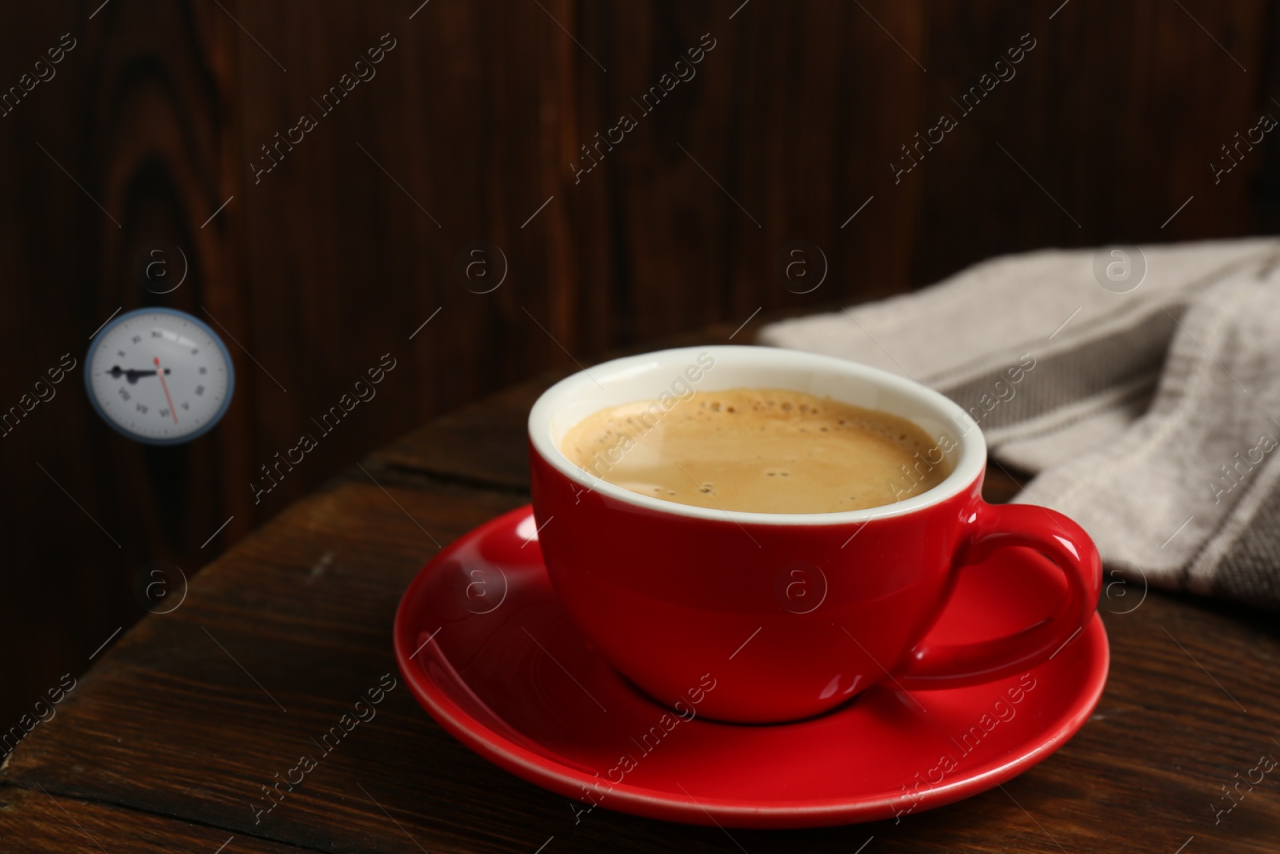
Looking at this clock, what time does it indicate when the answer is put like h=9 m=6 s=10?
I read h=8 m=45 s=28
